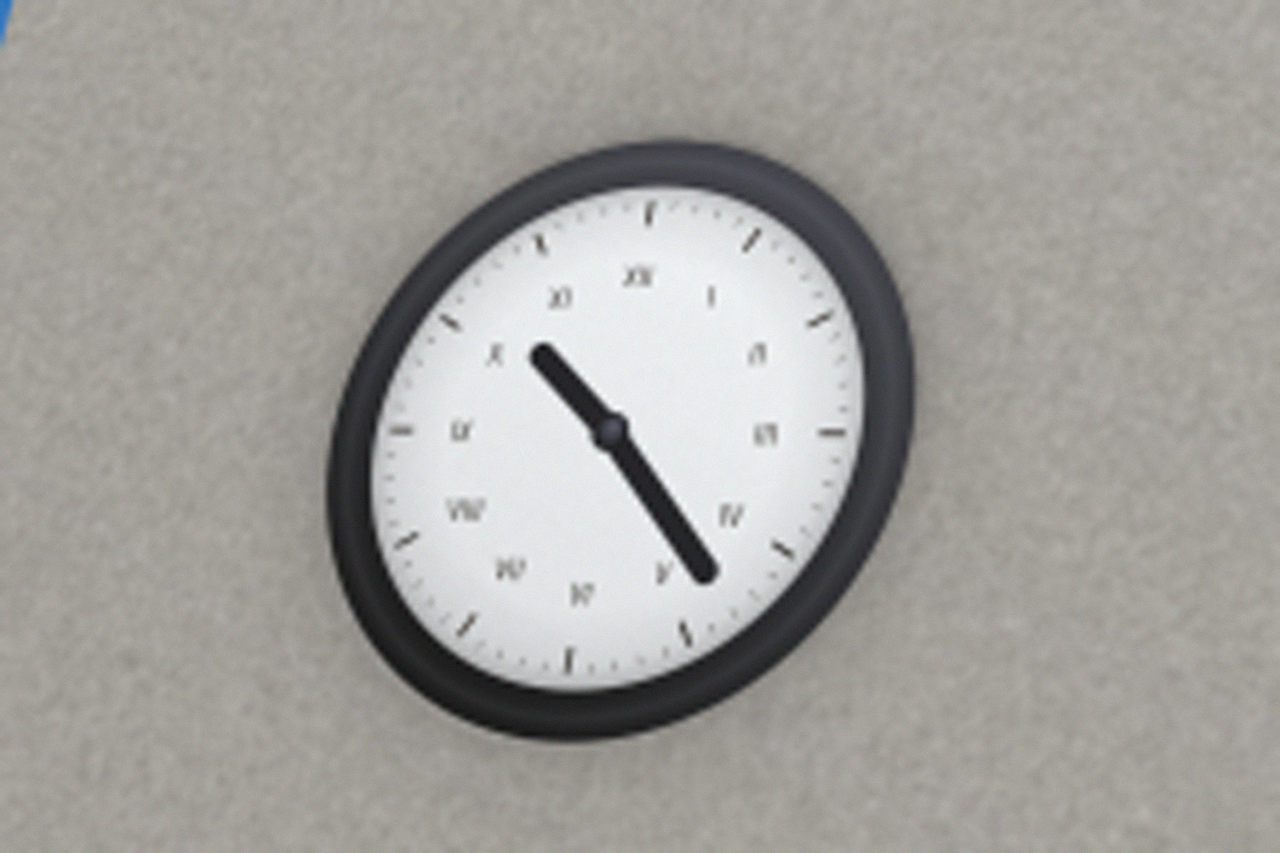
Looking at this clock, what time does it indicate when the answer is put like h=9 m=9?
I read h=10 m=23
